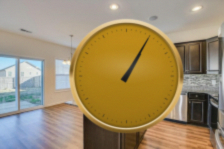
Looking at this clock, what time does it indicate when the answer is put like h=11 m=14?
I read h=1 m=5
